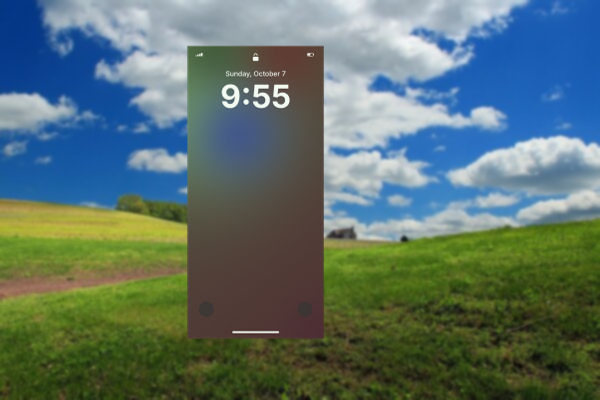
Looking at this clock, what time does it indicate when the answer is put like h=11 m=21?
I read h=9 m=55
